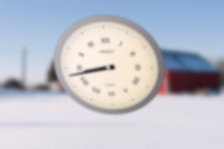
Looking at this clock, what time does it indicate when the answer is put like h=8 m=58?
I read h=8 m=43
